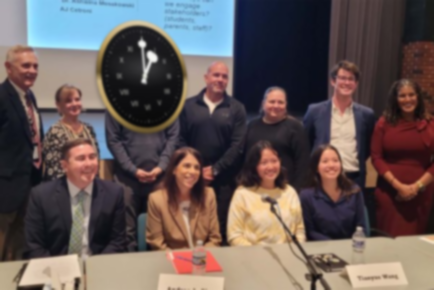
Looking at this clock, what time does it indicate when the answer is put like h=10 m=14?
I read h=1 m=0
